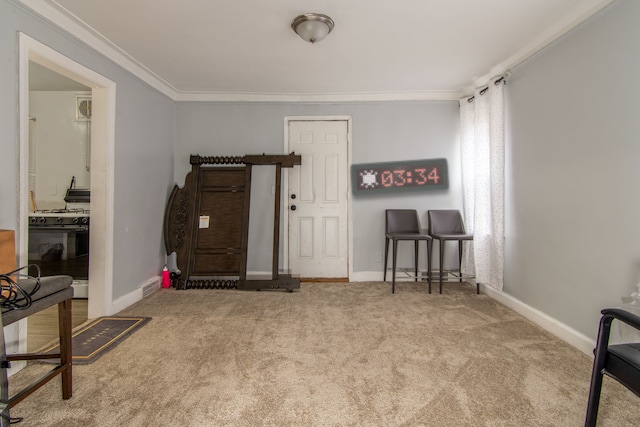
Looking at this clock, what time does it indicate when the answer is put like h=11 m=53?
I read h=3 m=34
